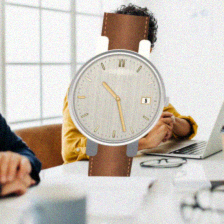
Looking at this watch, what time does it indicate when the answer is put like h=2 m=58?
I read h=10 m=27
